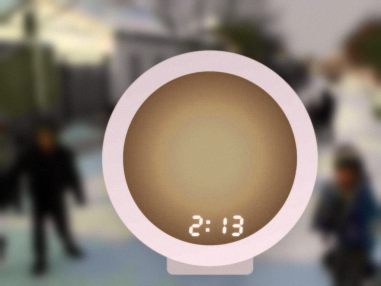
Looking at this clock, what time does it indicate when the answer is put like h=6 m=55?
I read h=2 m=13
